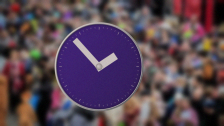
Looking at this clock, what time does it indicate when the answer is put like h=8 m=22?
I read h=1 m=53
